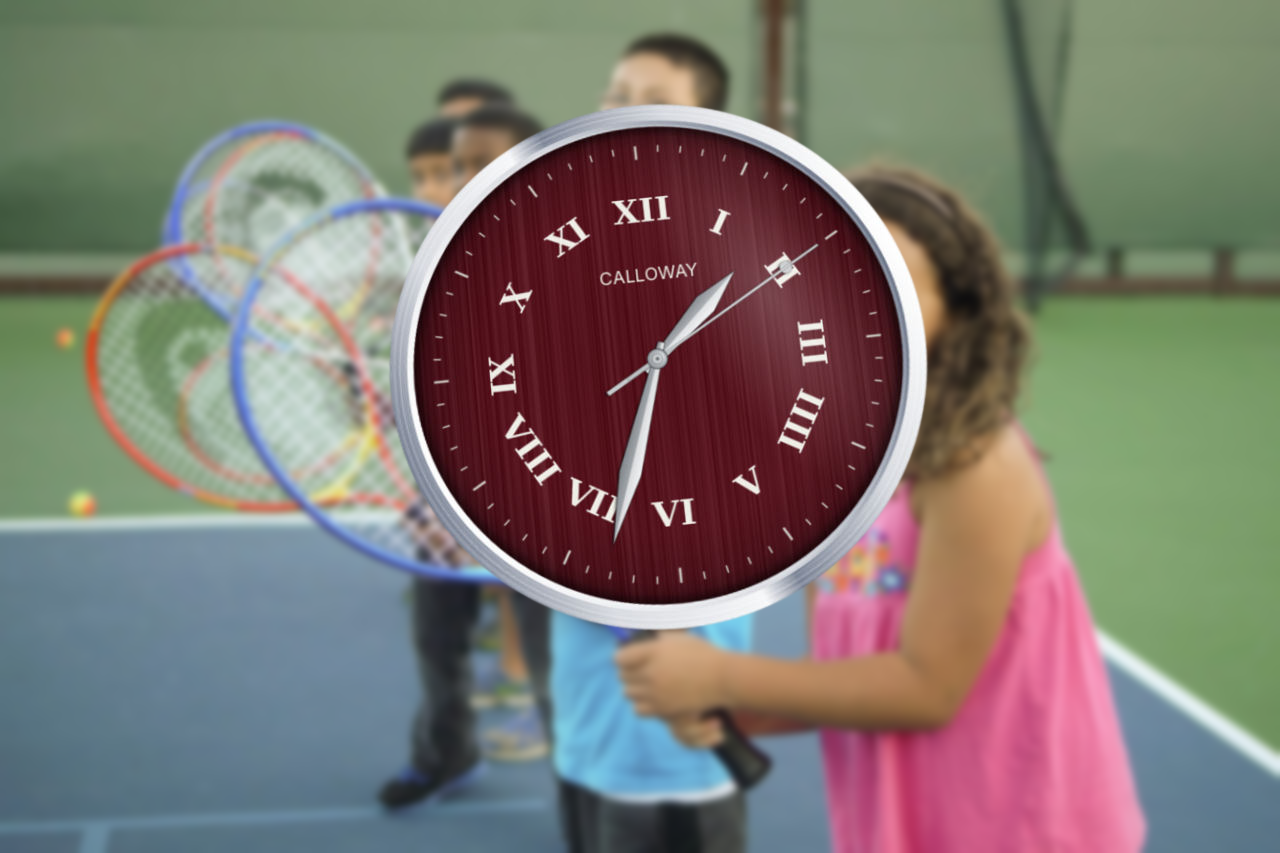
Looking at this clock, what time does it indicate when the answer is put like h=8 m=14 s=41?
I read h=1 m=33 s=10
